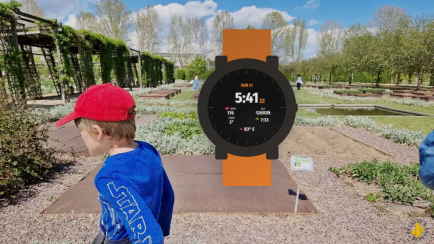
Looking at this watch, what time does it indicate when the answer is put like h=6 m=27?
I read h=5 m=41
